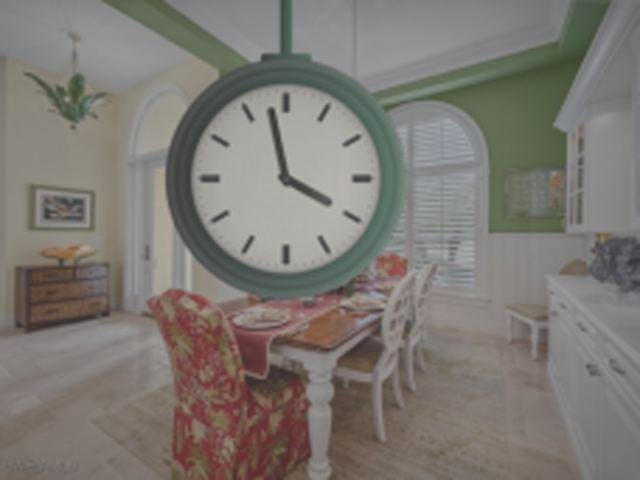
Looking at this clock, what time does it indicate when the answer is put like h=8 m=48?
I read h=3 m=58
